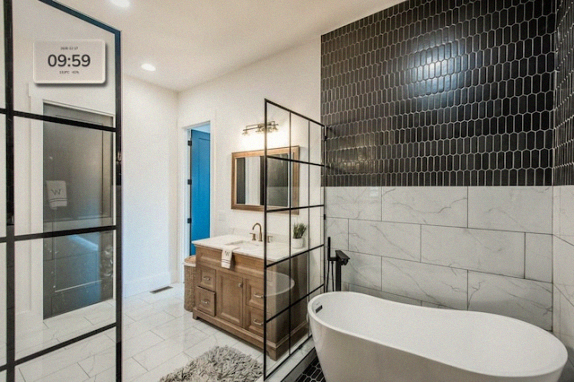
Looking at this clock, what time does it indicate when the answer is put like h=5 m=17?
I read h=9 m=59
